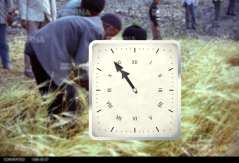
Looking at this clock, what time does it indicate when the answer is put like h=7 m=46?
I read h=10 m=54
